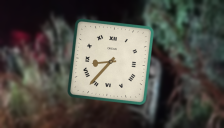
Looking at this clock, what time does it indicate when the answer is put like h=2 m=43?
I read h=8 m=36
